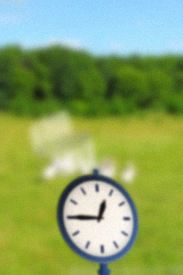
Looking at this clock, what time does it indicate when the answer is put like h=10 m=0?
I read h=12 m=45
